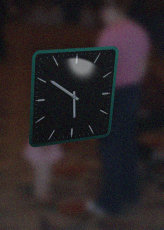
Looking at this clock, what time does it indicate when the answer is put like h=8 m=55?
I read h=5 m=51
